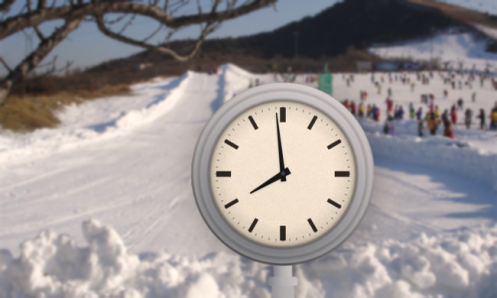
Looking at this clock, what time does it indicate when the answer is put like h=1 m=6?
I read h=7 m=59
